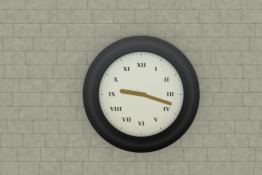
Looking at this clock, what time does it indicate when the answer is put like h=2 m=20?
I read h=9 m=18
